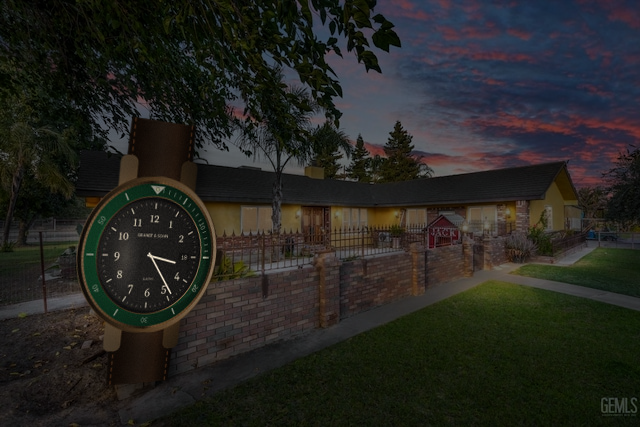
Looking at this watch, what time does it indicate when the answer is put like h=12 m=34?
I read h=3 m=24
